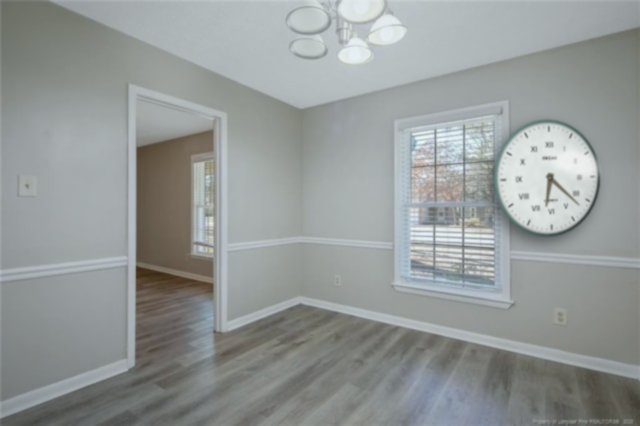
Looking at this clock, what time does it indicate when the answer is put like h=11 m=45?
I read h=6 m=22
